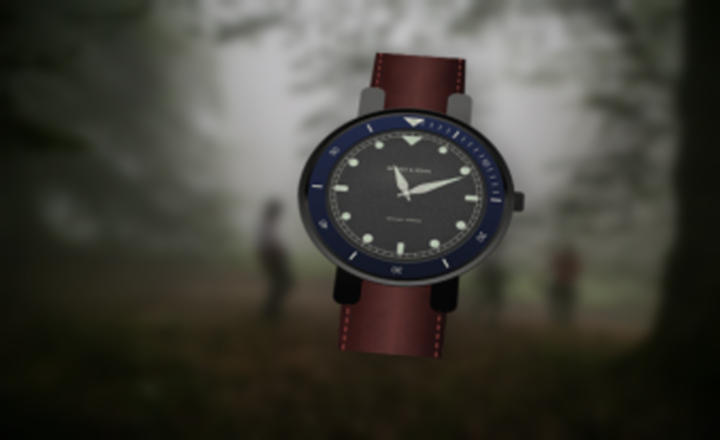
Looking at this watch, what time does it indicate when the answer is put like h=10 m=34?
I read h=11 m=11
